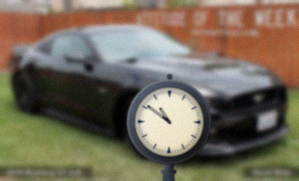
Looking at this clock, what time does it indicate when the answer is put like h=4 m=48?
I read h=10 m=51
